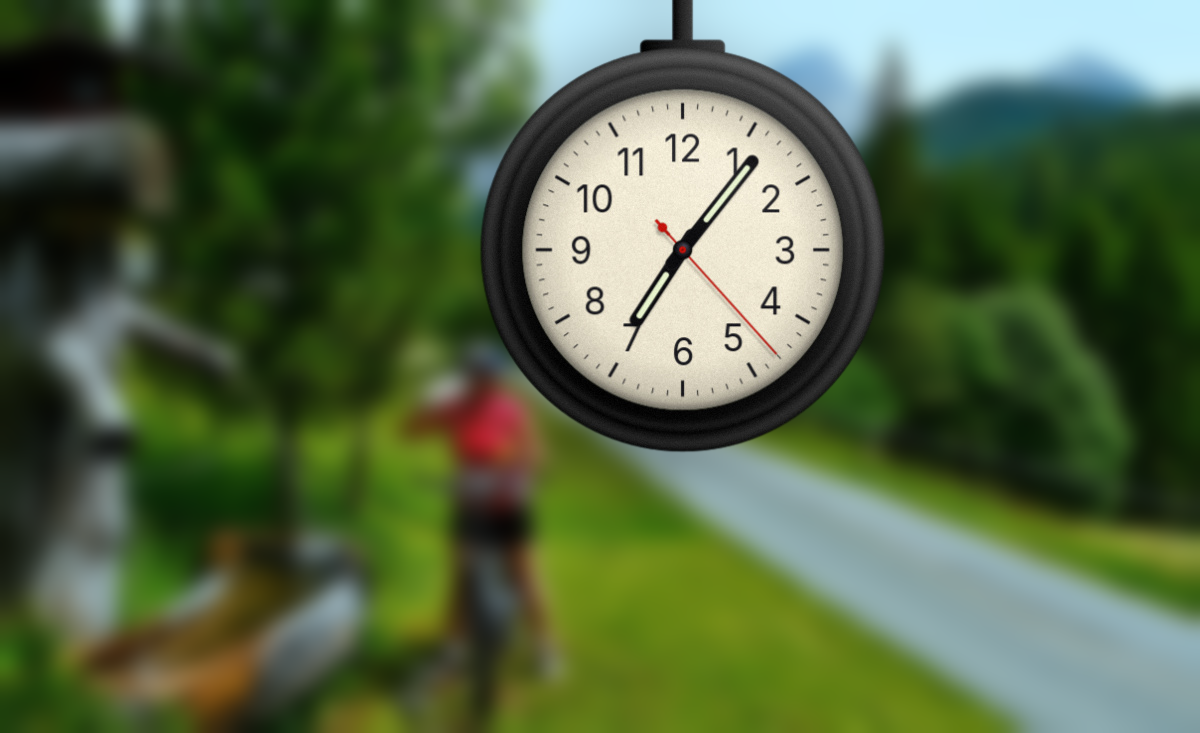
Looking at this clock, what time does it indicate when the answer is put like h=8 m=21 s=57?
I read h=7 m=6 s=23
